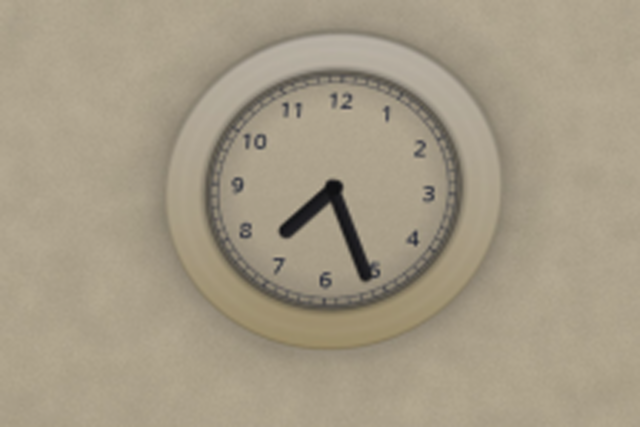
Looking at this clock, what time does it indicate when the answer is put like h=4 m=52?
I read h=7 m=26
